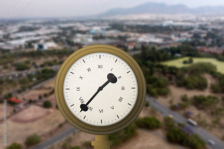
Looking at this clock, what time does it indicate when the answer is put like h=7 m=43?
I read h=1 m=37
